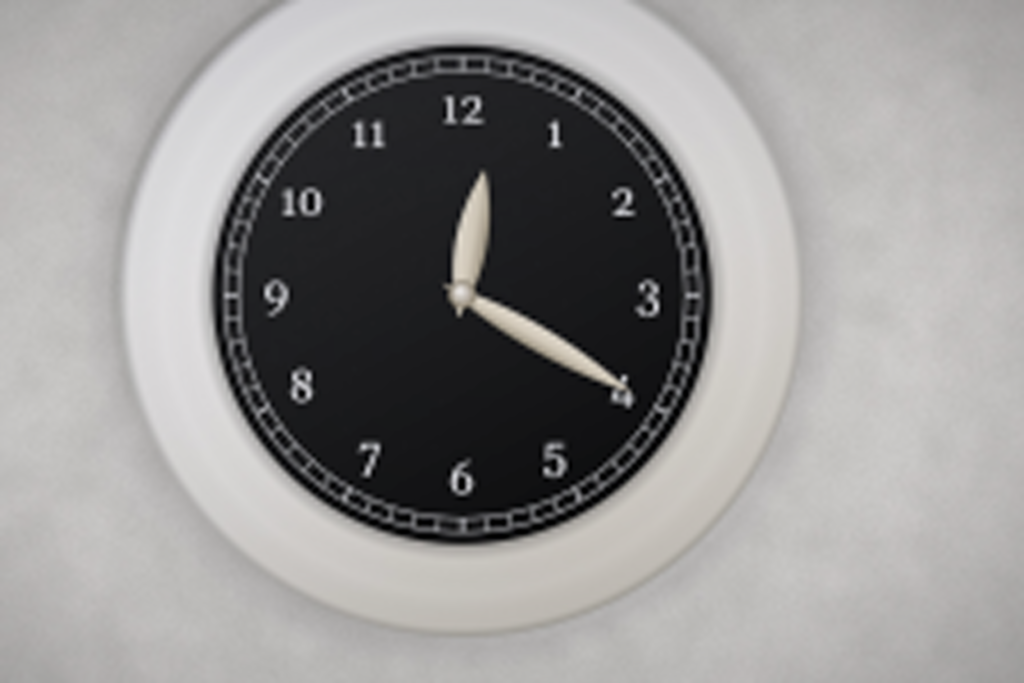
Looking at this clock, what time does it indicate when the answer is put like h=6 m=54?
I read h=12 m=20
